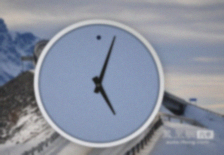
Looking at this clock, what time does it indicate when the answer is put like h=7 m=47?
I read h=5 m=3
